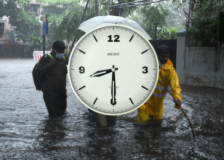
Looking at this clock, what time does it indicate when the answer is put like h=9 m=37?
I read h=8 m=30
